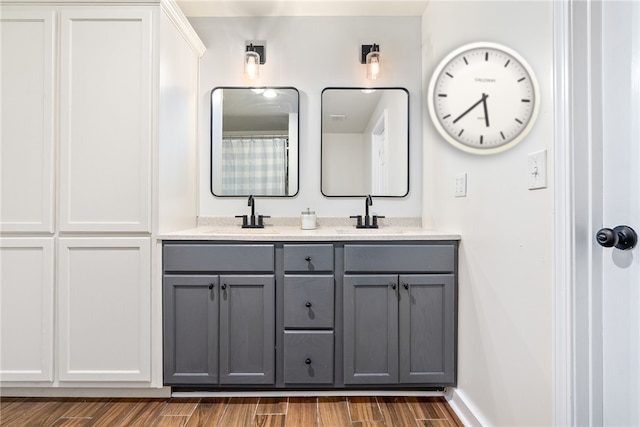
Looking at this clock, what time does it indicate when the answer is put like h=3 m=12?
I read h=5 m=38
